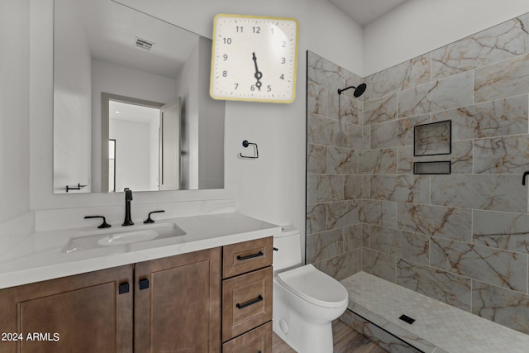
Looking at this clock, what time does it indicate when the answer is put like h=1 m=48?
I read h=5 m=28
